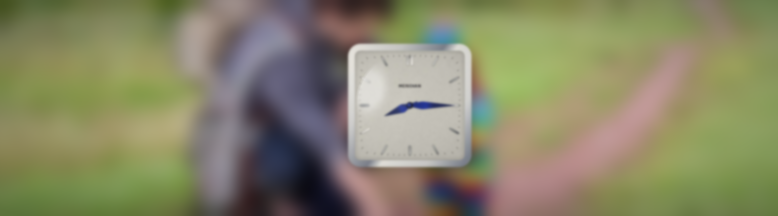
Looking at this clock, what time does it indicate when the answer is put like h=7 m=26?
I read h=8 m=15
